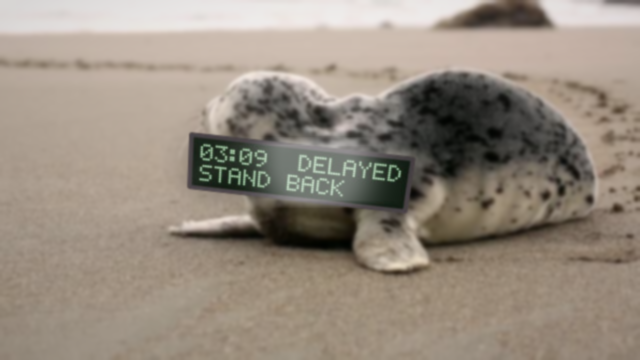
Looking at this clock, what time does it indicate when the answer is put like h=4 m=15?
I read h=3 m=9
